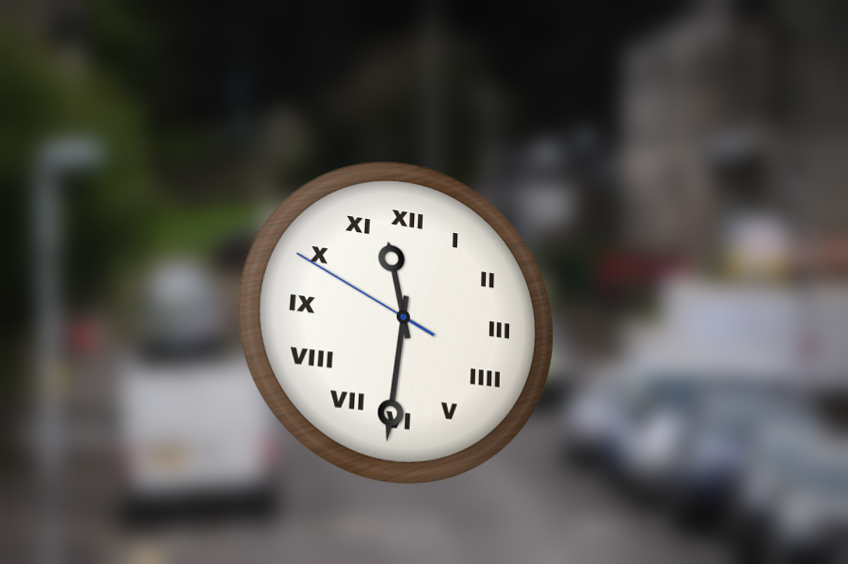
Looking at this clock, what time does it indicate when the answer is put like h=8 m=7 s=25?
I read h=11 m=30 s=49
